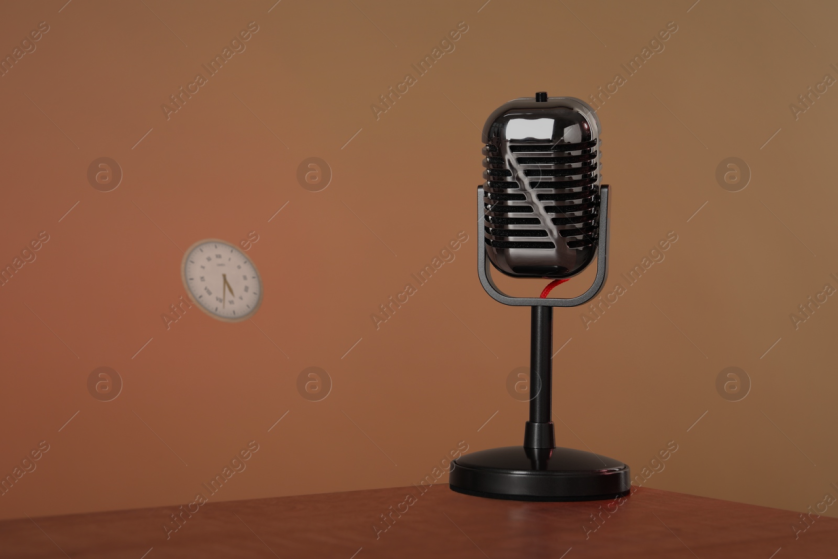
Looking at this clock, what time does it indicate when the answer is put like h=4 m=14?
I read h=5 m=33
